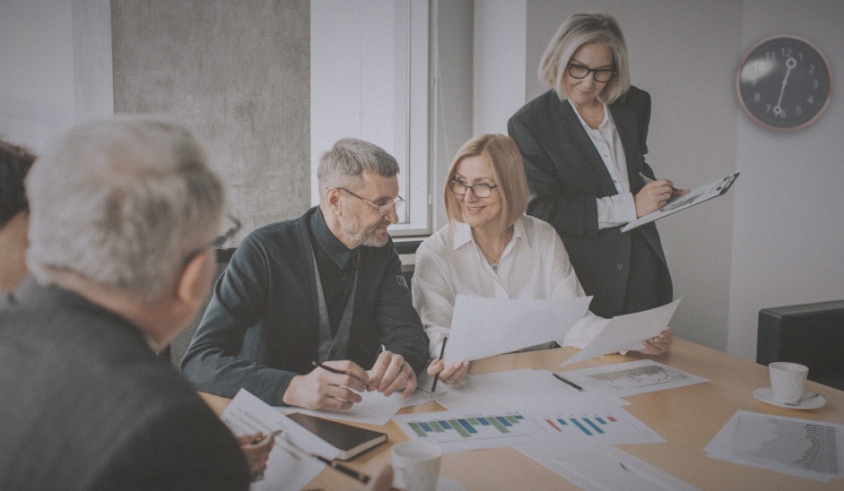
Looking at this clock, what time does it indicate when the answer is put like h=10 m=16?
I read h=12 m=32
